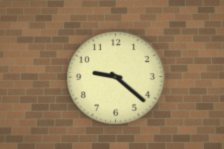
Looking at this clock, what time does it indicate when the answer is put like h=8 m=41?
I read h=9 m=22
